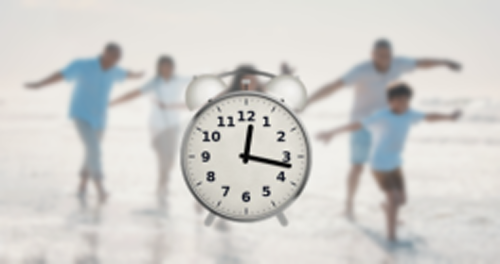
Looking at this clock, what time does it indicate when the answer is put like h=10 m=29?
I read h=12 m=17
